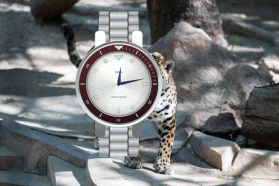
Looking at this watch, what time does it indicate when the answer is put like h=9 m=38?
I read h=12 m=13
